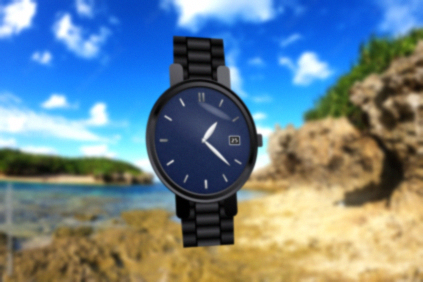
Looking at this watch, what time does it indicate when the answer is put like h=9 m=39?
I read h=1 m=22
